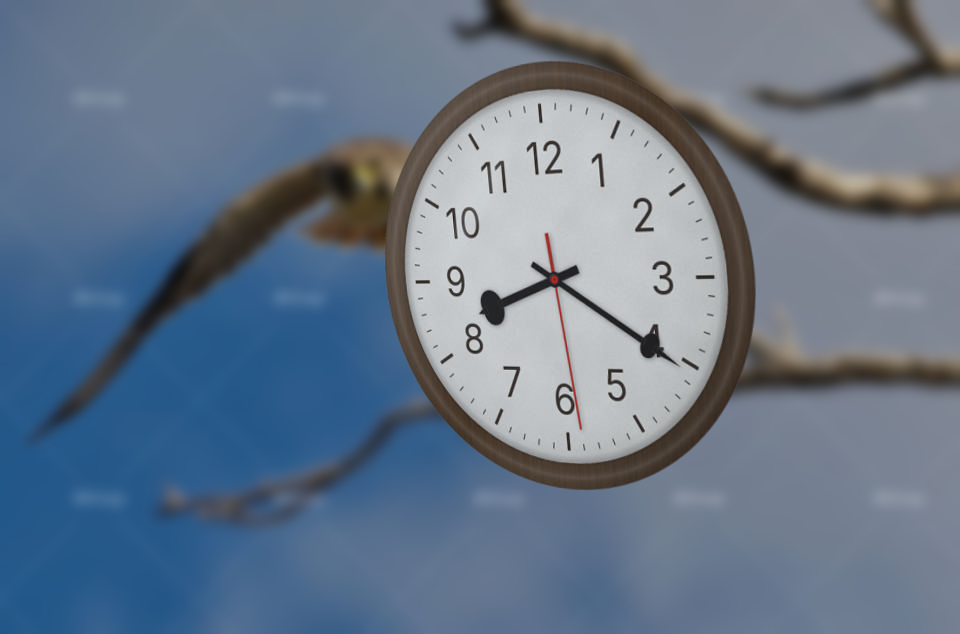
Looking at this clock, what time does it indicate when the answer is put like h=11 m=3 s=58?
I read h=8 m=20 s=29
